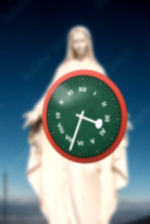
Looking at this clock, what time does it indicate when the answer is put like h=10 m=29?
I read h=3 m=33
